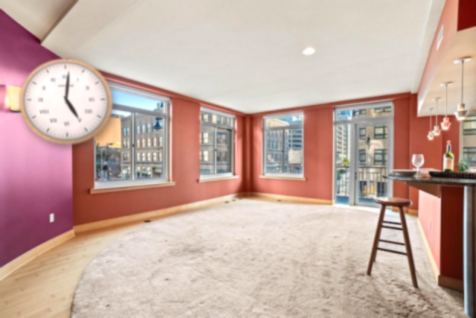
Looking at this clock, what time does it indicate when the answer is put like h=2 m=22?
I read h=5 m=1
